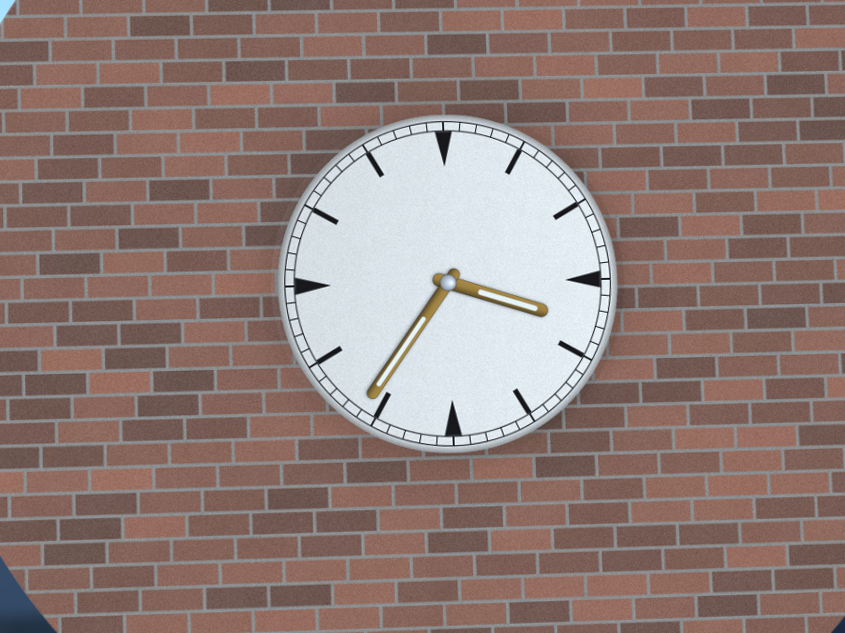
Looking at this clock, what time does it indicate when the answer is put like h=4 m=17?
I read h=3 m=36
